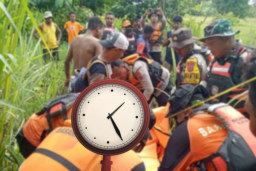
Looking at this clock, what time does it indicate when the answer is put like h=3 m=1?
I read h=1 m=25
